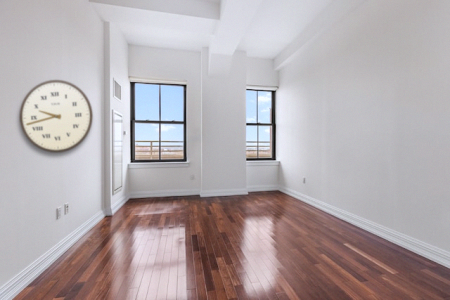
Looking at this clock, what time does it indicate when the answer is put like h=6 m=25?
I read h=9 m=43
